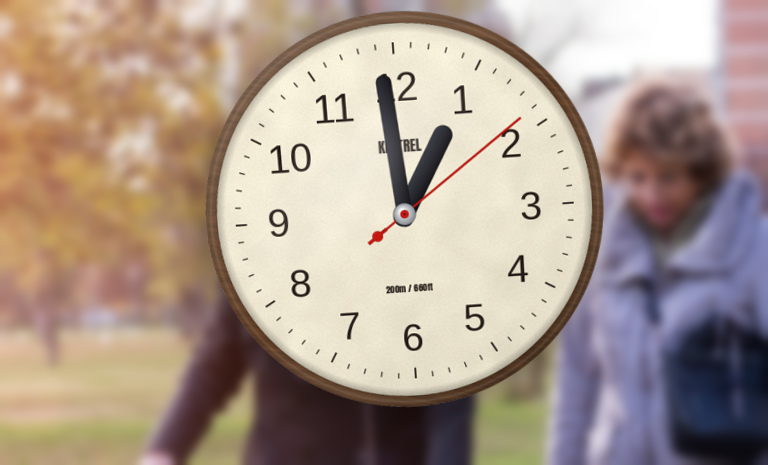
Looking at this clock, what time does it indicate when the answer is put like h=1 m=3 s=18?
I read h=12 m=59 s=9
